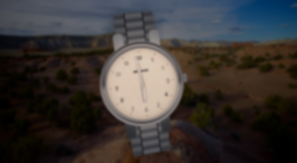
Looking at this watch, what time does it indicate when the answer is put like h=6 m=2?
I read h=5 m=59
